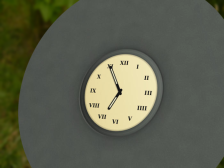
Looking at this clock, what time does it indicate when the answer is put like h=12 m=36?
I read h=6 m=55
